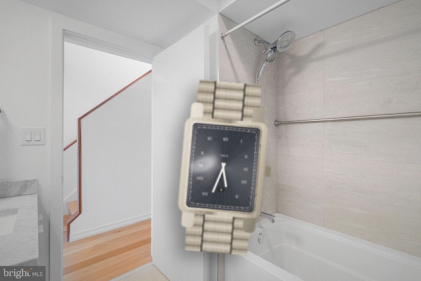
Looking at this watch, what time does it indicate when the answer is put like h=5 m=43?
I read h=5 m=33
